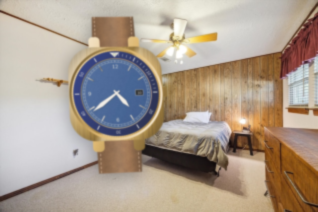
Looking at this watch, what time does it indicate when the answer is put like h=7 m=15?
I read h=4 m=39
